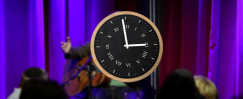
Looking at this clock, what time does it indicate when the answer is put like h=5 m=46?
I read h=2 m=59
